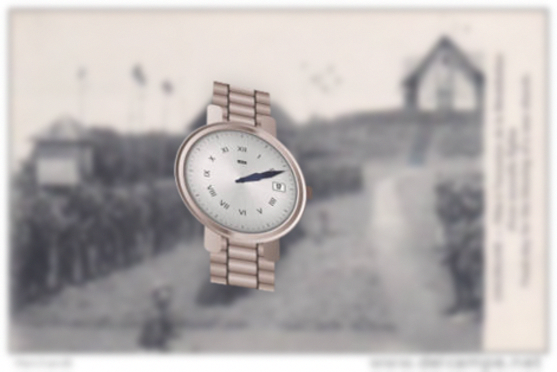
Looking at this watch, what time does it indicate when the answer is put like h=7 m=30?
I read h=2 m=11
